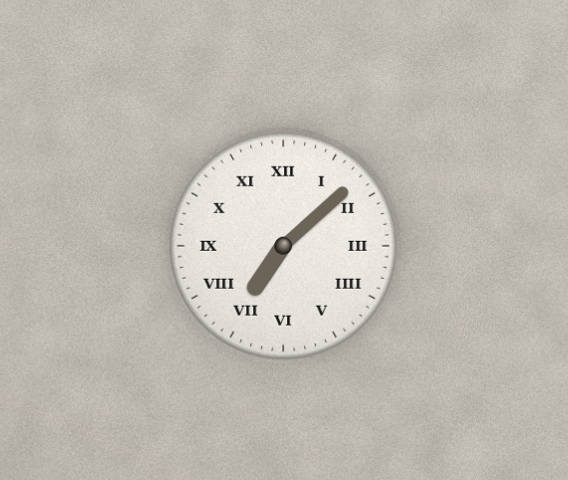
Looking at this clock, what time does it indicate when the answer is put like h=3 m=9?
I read h=7 m=8
